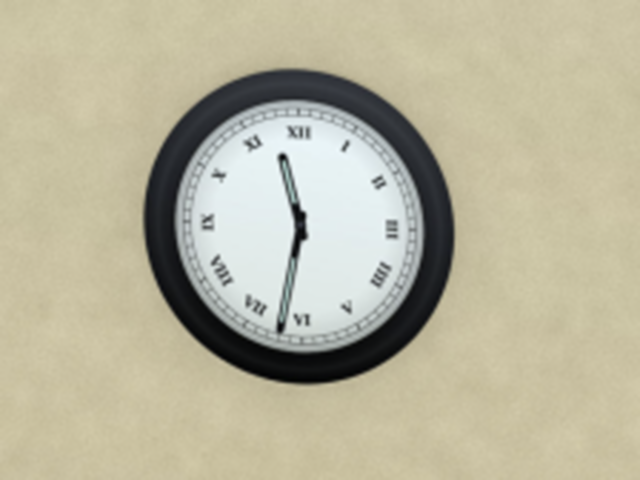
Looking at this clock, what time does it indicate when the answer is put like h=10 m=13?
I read h=11 m=32
